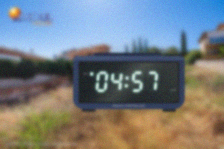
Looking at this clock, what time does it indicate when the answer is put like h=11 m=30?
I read h=4 m=57
